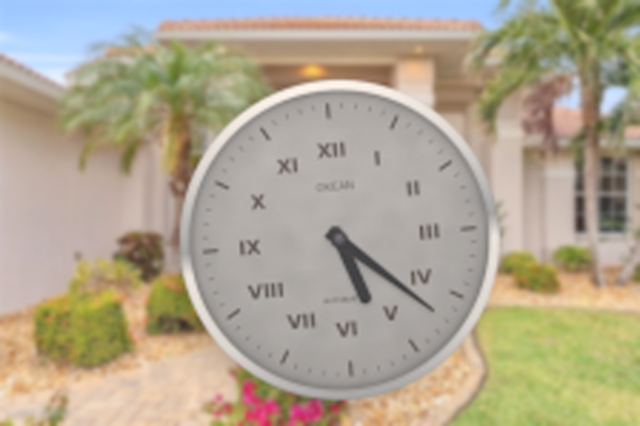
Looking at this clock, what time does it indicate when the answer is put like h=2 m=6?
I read h=5 m=22
